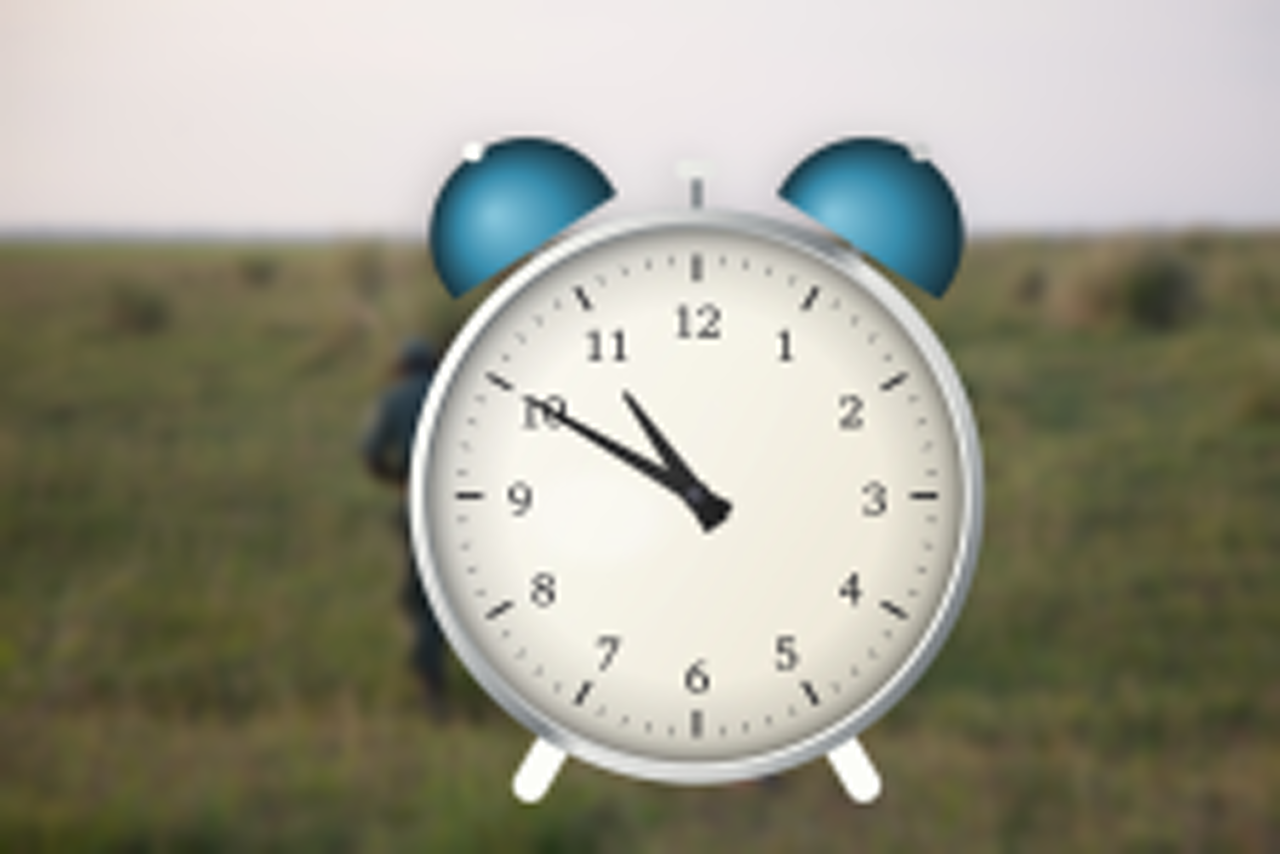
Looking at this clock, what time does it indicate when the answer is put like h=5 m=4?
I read h=10 m=50
